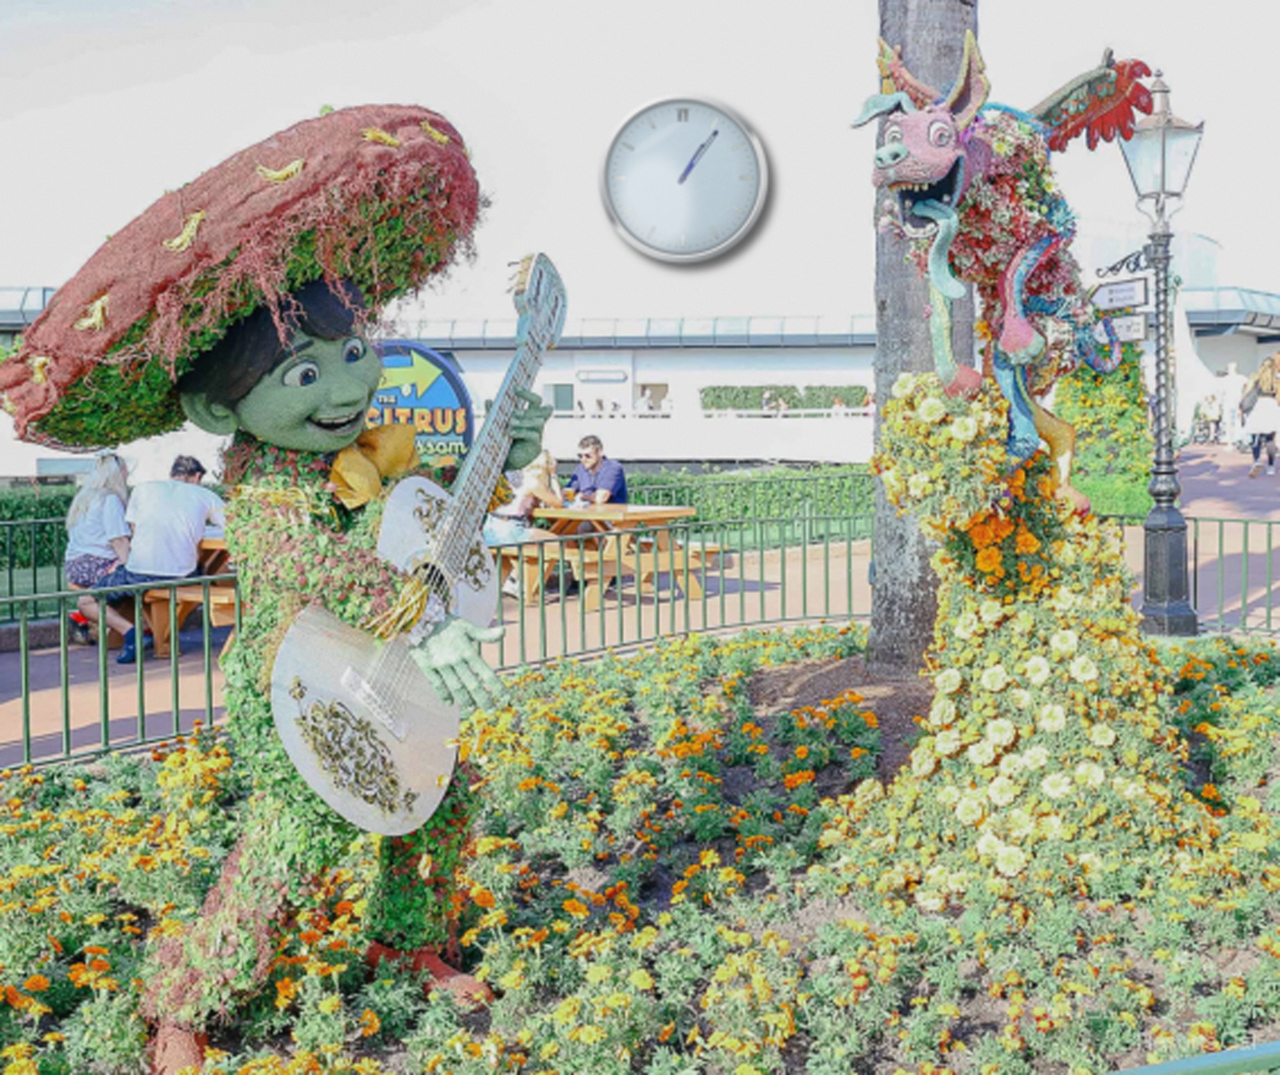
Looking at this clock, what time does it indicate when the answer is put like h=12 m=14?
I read h=1 m=6
